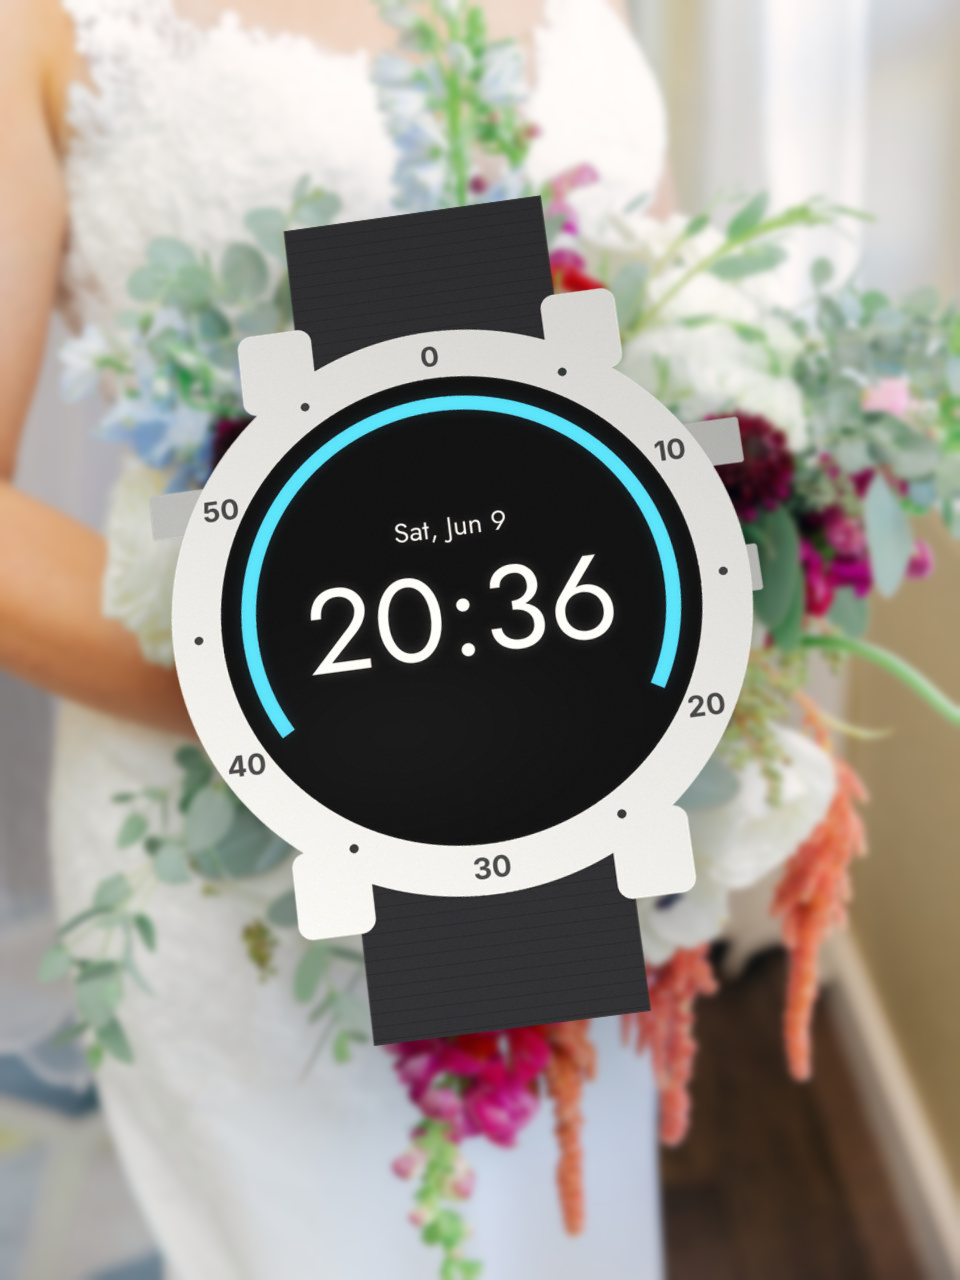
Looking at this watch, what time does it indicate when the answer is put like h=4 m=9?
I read h=20 m=36
